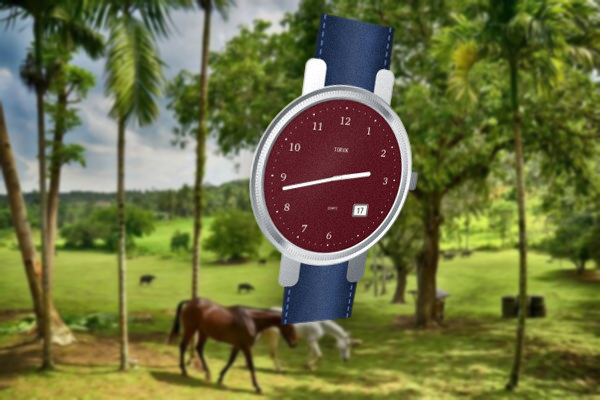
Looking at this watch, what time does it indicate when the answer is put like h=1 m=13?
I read h=2 m=43
